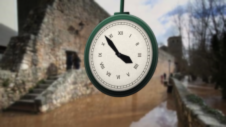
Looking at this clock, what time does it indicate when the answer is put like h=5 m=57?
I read h=3 m=53
